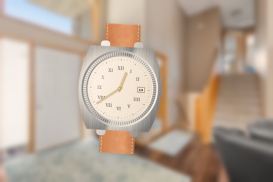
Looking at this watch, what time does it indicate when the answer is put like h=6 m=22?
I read h=12 m=39
